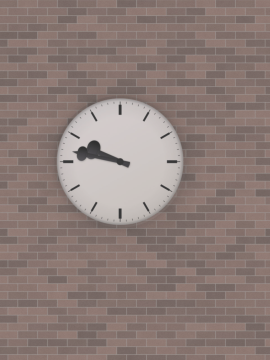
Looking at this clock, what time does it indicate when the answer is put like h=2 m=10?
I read h=9 m=47
